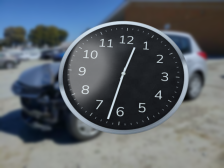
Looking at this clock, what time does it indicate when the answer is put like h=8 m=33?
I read h=12 m=32
